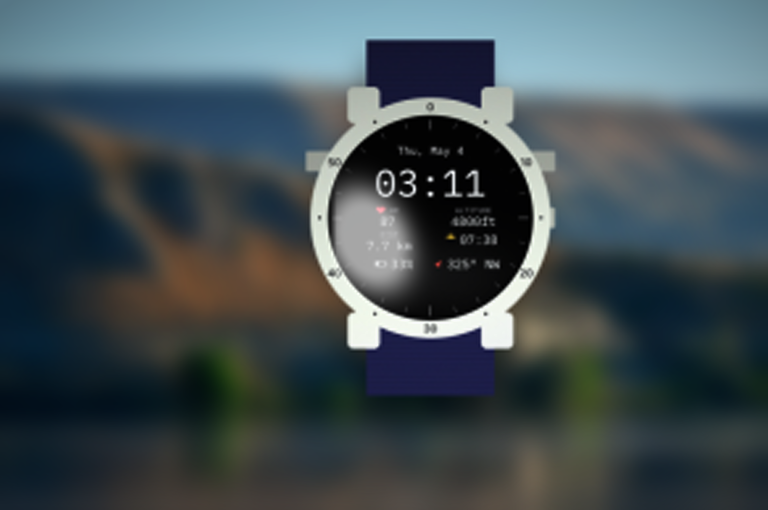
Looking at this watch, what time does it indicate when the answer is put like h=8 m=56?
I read h=3 m=11
